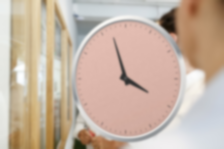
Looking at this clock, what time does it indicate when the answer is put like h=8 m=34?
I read h=3 m=57
